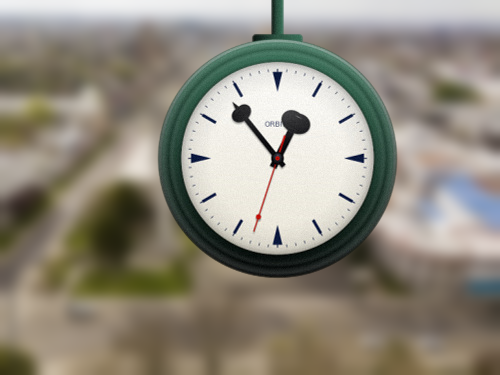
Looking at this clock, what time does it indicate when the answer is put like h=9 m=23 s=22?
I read h=12 m=53 s=33
